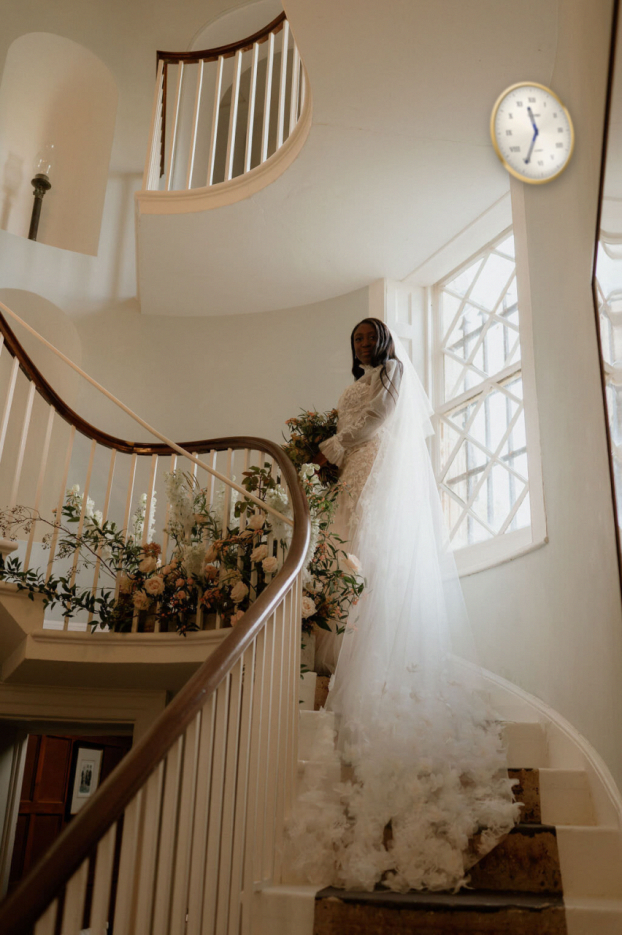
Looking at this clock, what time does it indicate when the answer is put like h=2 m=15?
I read h=11 m=35
